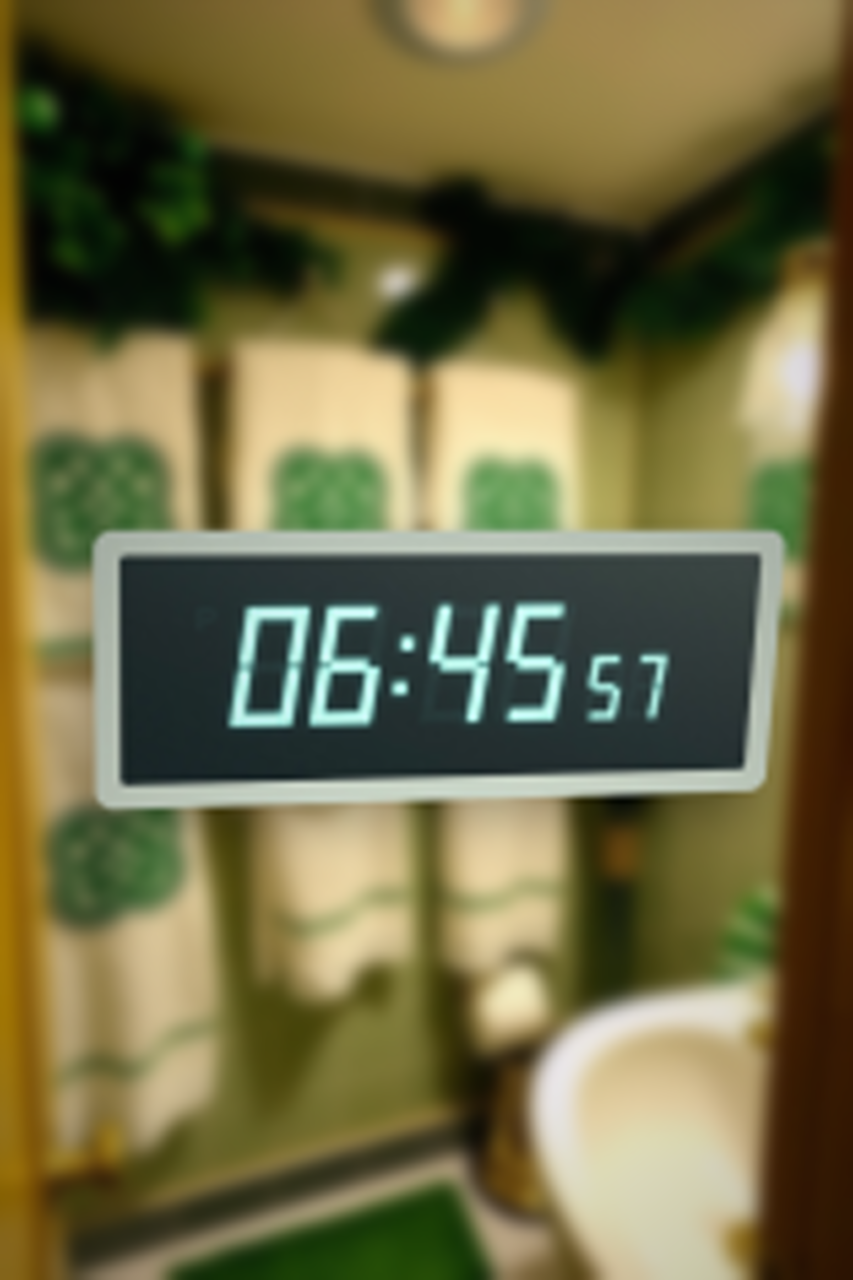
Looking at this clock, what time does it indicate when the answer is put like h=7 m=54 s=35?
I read h=6 m=45 s=57
